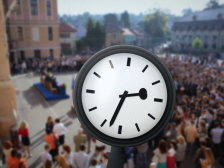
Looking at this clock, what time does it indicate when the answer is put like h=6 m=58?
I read h=2 m=33
